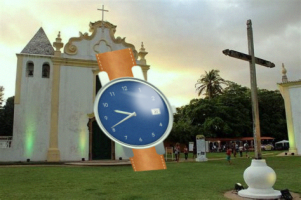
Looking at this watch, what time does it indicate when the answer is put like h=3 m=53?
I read h=9 m=41
